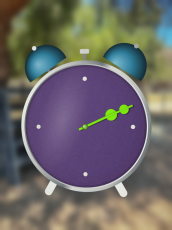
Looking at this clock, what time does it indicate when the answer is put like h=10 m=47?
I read h=2 m=11
